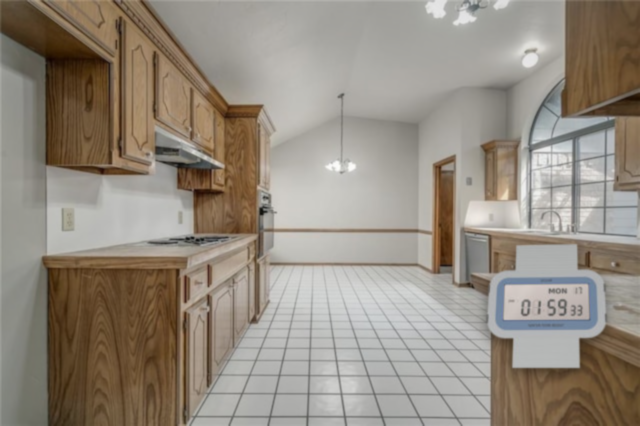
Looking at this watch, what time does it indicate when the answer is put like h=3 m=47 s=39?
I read h=1 m=59 s=33
